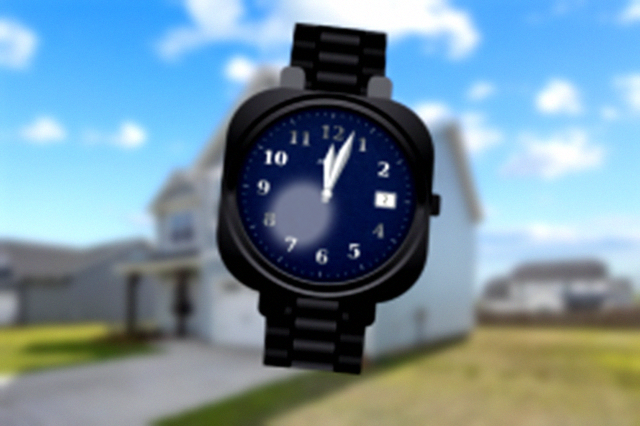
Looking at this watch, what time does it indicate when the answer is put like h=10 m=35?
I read h=12 m=3
